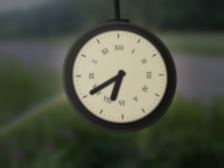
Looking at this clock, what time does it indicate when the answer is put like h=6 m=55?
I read h=6 m=40
